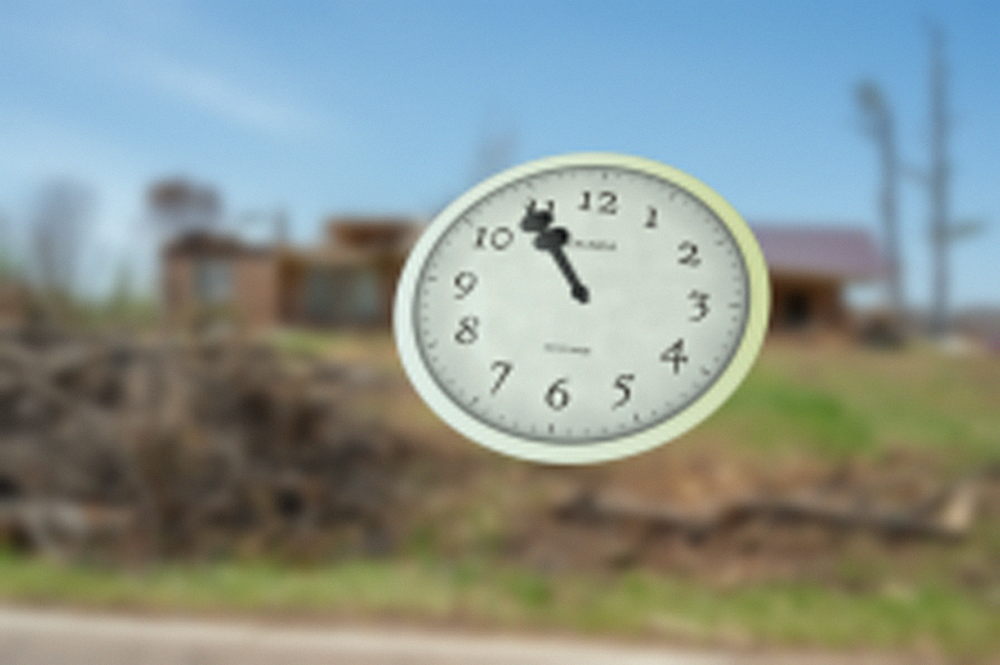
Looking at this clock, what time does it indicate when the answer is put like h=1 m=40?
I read h=10 m=54
